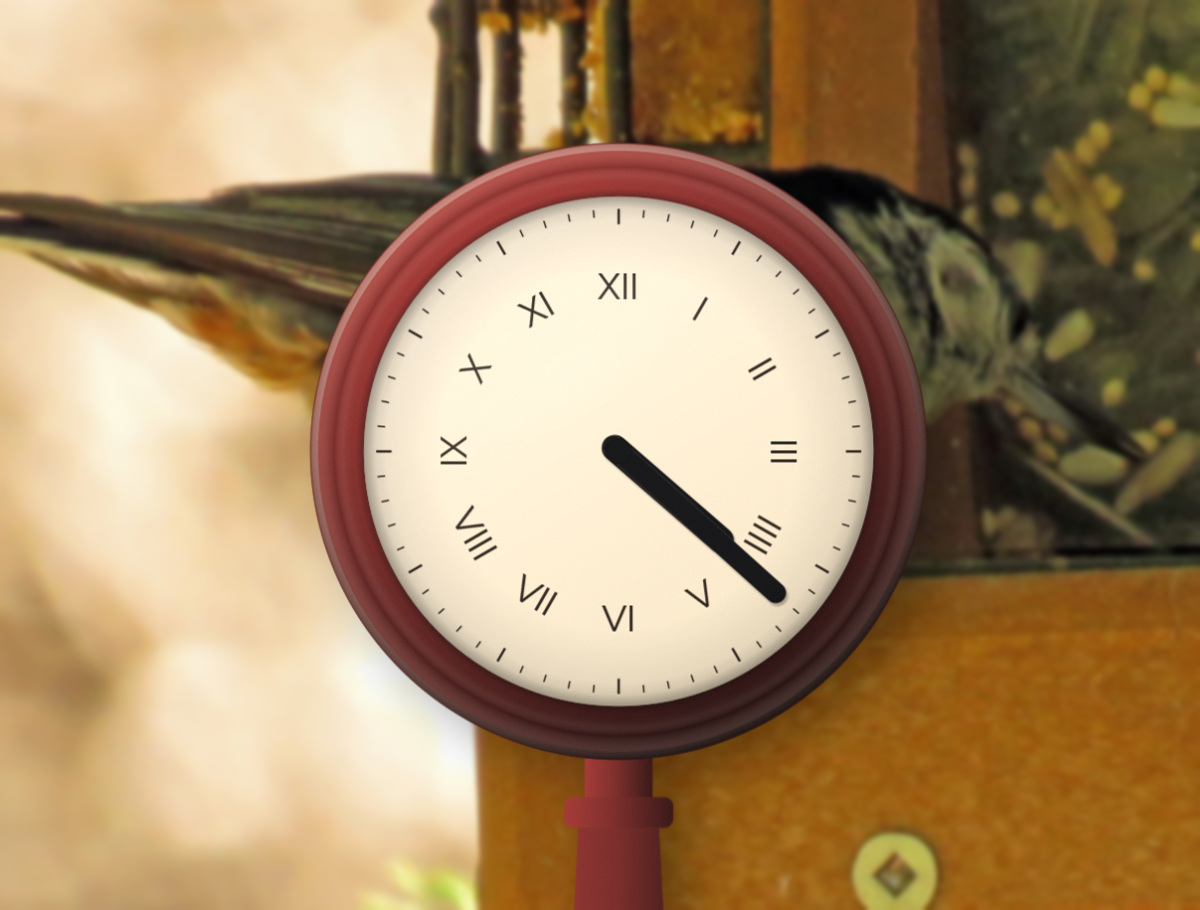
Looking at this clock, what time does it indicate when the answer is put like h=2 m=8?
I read h=4 m=22
